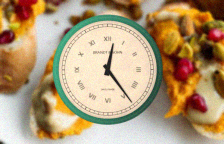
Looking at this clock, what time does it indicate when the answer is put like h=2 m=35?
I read h=12 m=24
